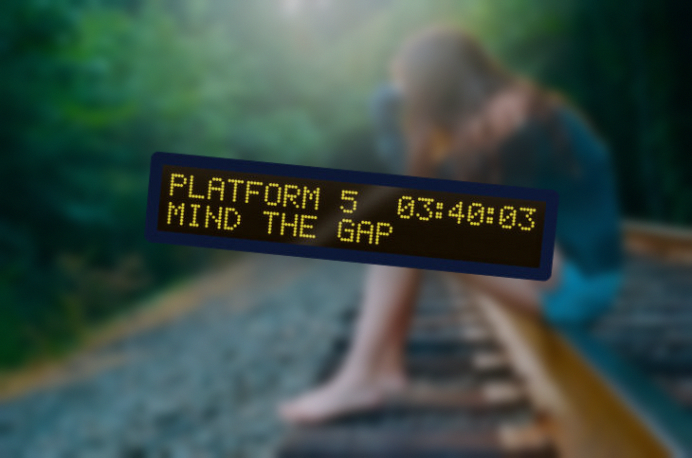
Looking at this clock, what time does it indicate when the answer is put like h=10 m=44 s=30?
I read h=3 m=40 s=3
